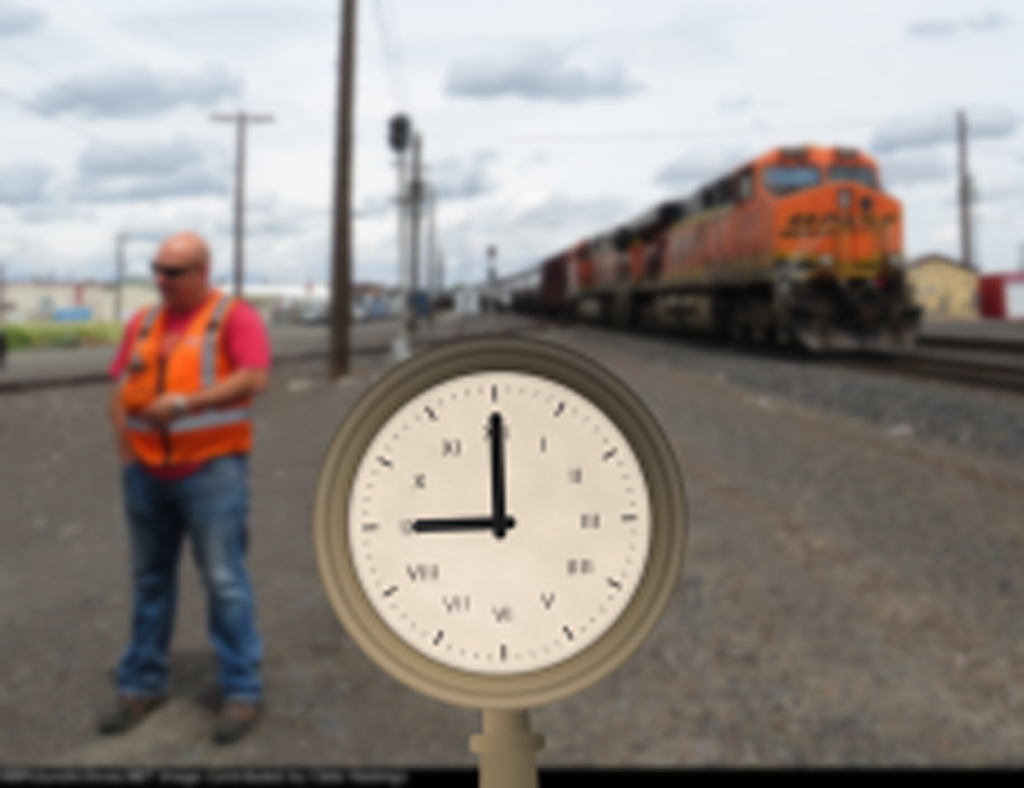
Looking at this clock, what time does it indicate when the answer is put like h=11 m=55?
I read h=9 m=0
